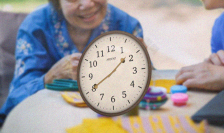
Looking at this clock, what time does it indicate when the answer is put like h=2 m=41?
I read h=1 m=40
